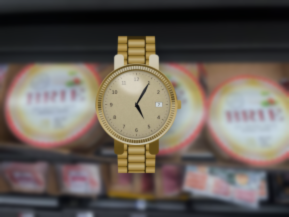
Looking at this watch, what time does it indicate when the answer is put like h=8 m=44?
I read h=5 m=5
